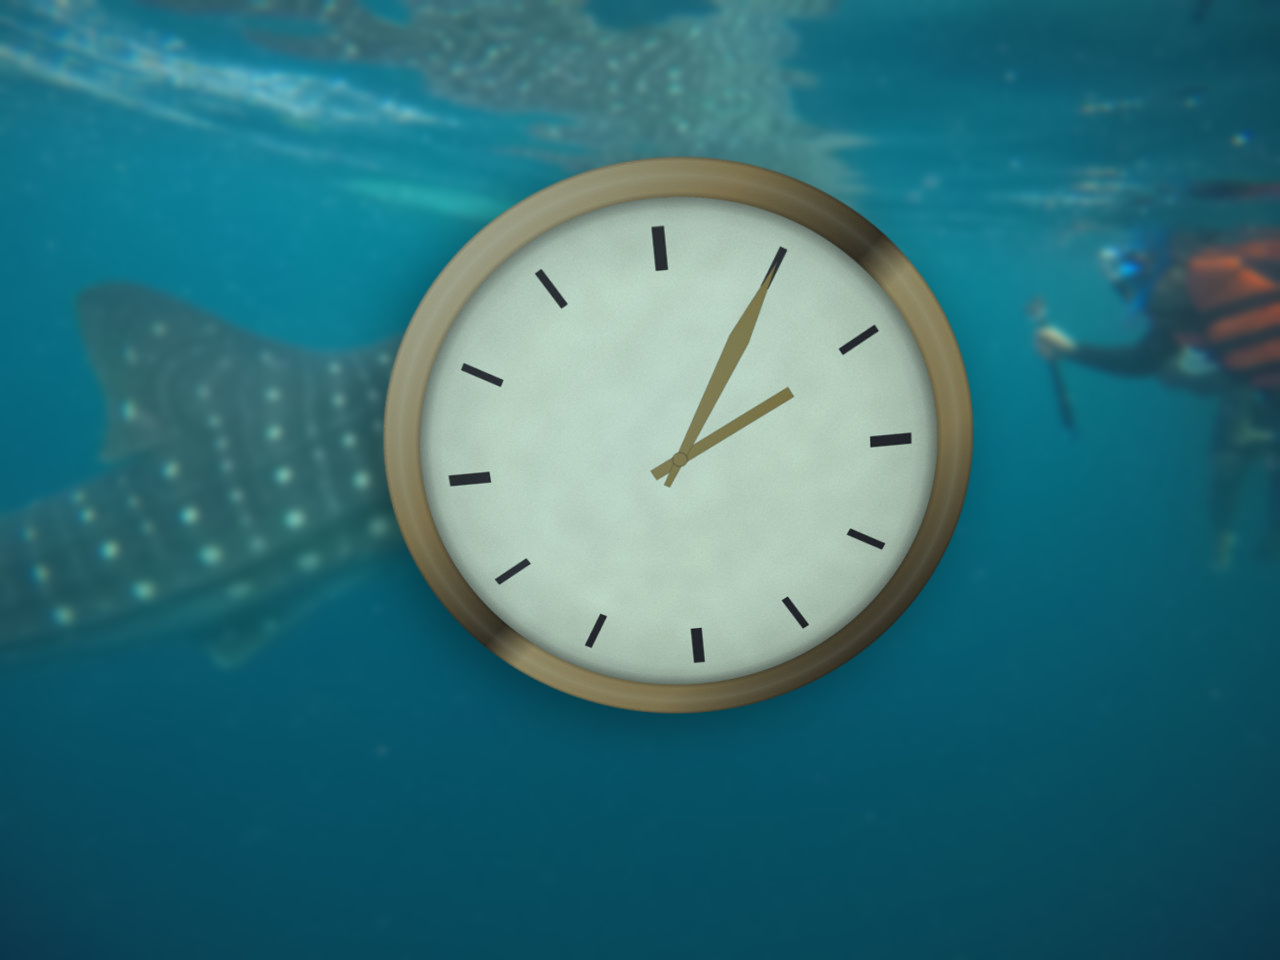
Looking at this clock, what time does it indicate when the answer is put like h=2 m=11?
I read h=2 m=5
